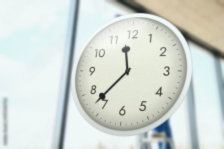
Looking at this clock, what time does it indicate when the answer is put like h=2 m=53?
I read h=11 m=37
